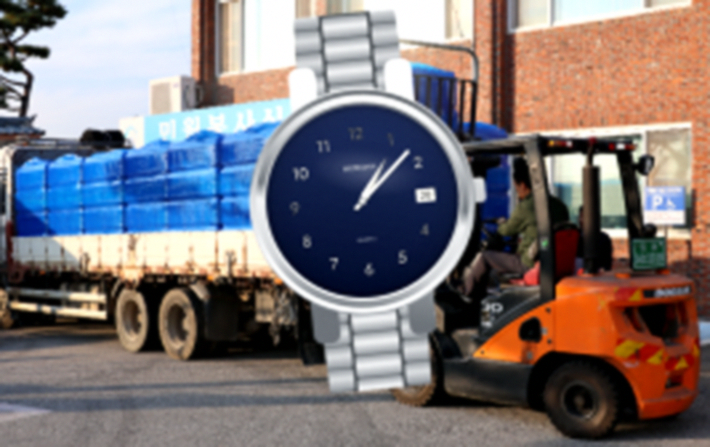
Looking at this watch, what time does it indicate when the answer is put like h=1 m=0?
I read h=1 m=8
